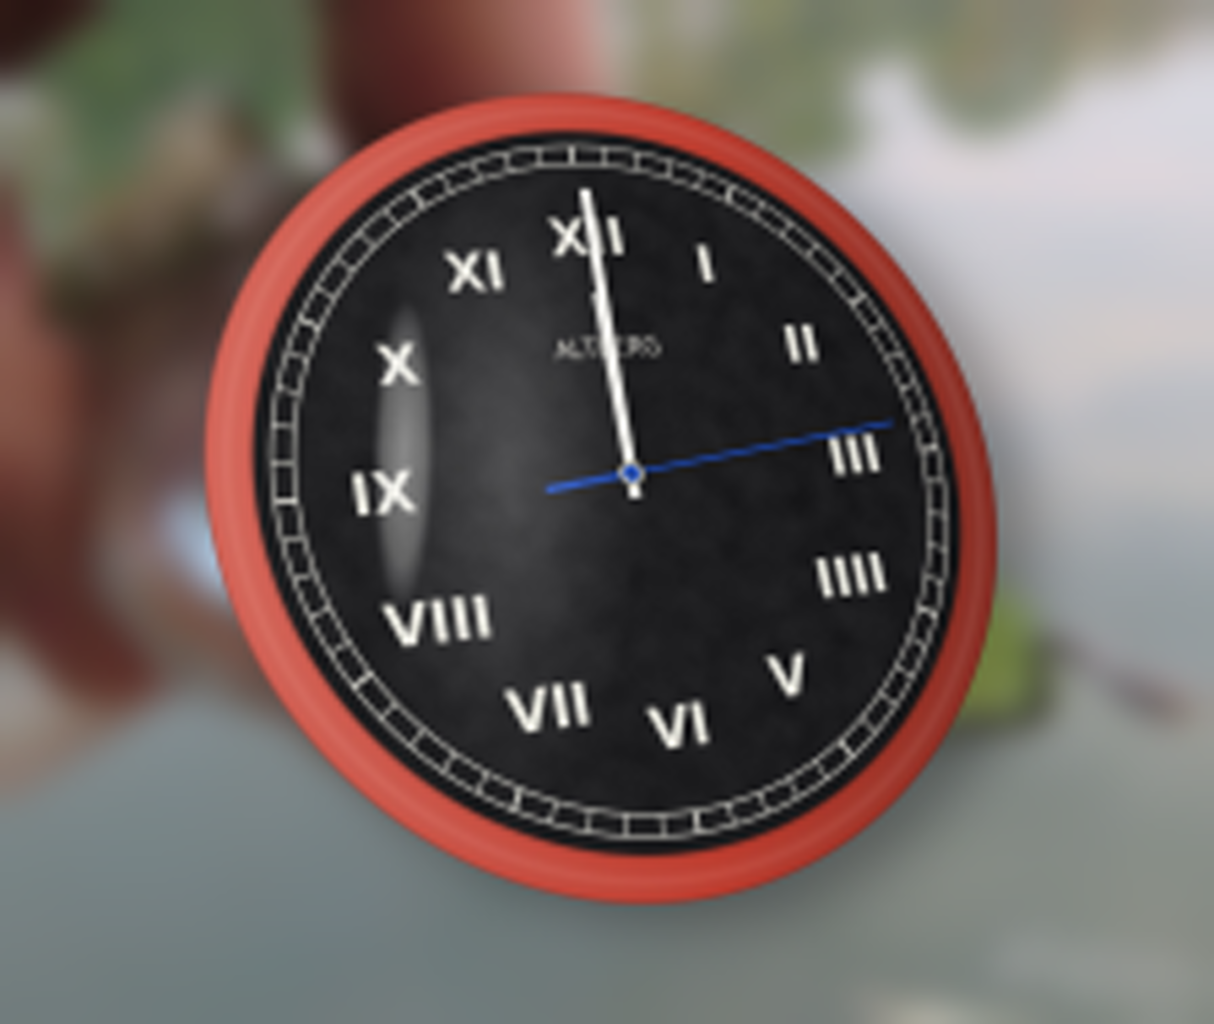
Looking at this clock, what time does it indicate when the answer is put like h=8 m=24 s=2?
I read h=12 m=0 s=14
